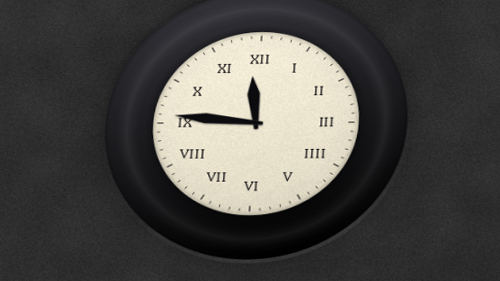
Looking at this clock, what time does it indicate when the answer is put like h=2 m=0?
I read h=11 m=46
